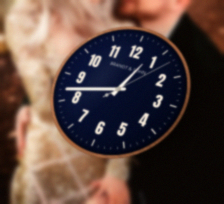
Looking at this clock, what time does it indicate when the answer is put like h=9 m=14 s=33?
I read h=12 m=42 s=7
